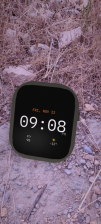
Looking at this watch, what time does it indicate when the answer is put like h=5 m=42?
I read h=9 m=8
